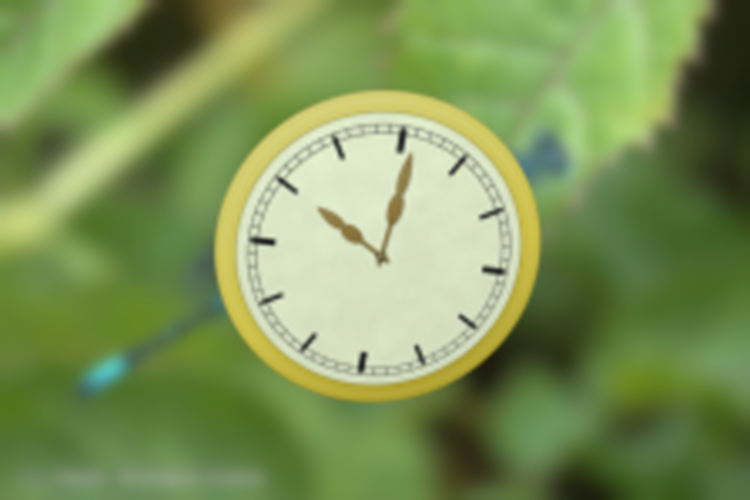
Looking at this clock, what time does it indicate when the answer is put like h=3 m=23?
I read h=10 m=1
